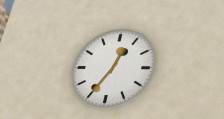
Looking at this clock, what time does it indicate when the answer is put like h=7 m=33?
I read h=12 m=35
